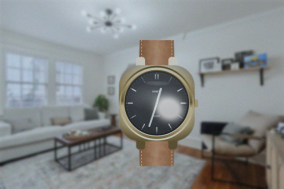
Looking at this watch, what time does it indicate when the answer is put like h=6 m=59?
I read h=12 m=33
